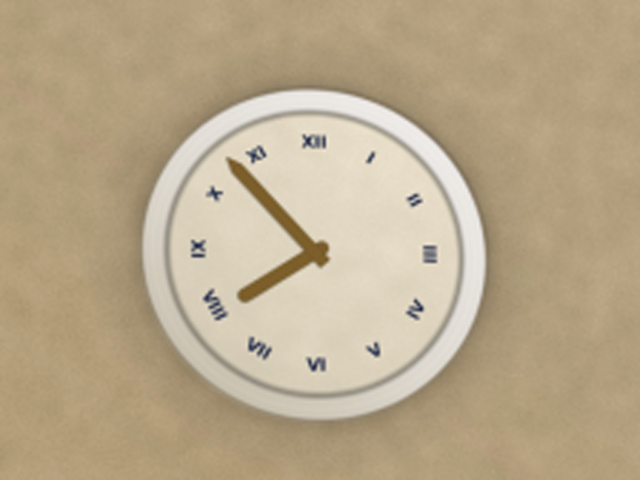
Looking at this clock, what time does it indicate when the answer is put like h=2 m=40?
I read h=7 m=53
